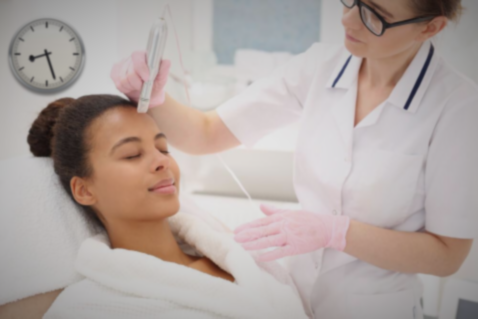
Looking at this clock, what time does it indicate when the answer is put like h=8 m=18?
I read h=8 m=27
